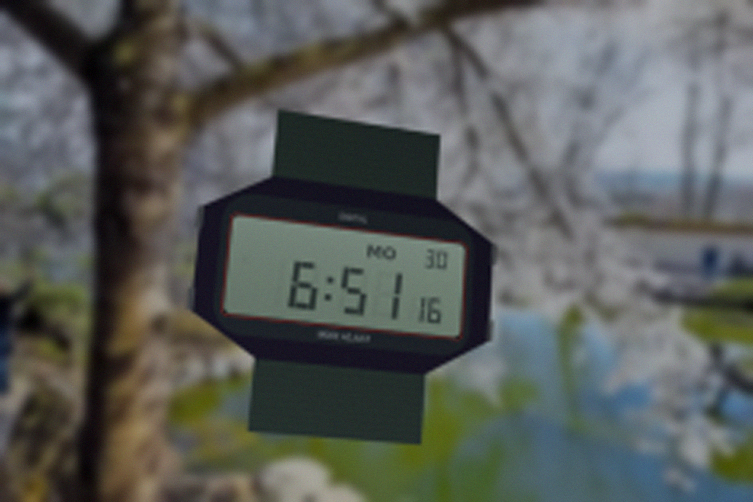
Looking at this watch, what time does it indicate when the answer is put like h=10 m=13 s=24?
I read h=6 m=51 s=16
